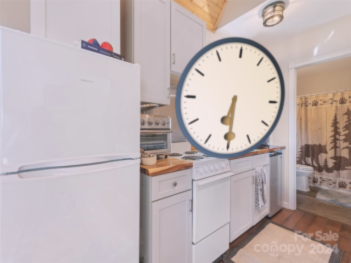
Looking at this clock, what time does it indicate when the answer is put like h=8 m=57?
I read h=6 m=30
